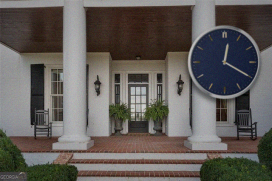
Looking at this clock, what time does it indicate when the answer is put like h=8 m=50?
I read h=12 m=20
